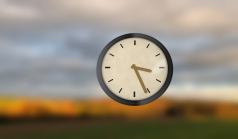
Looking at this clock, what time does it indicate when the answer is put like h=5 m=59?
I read h=3 m=26
